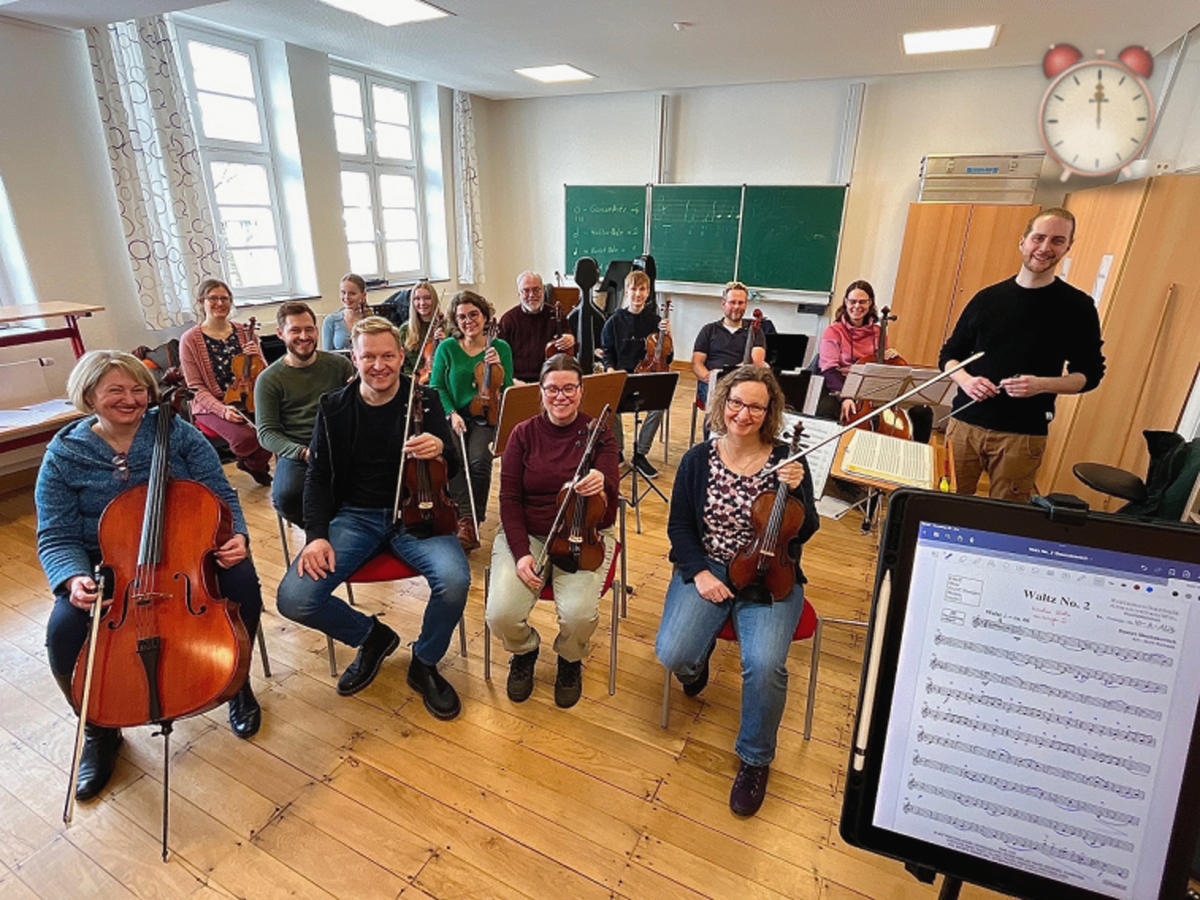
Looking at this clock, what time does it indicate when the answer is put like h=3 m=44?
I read h=12 m=0
